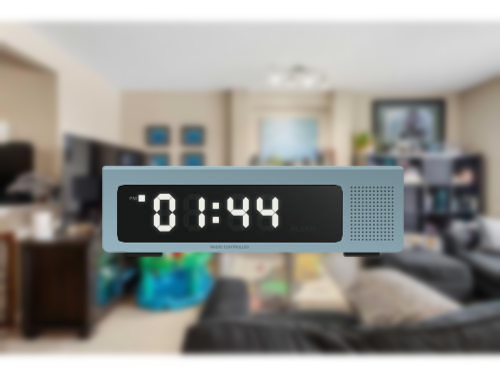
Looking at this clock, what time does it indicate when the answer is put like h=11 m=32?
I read h=1 m=44
